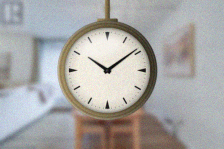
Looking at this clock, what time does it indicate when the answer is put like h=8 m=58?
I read h=10 m=9
